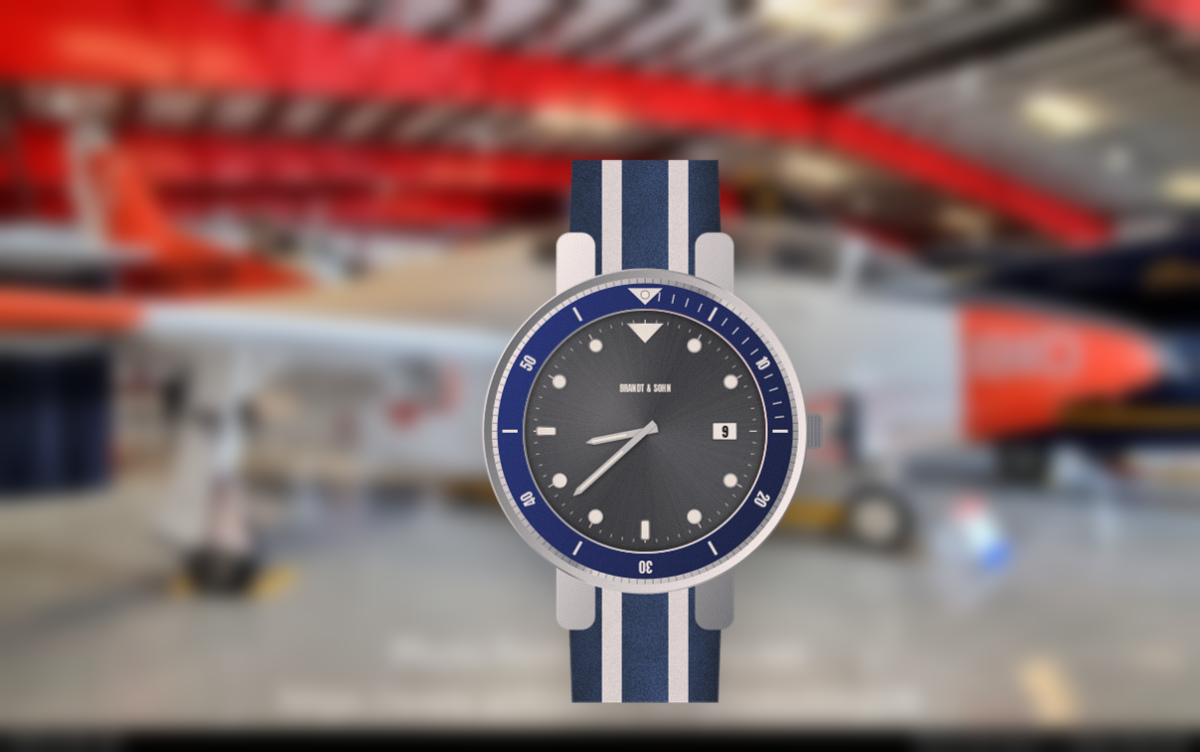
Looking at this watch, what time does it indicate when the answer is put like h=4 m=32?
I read h=8 m=38
